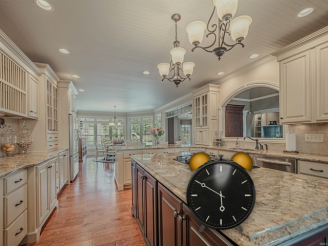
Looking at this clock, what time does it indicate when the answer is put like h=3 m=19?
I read h=5 m=50
